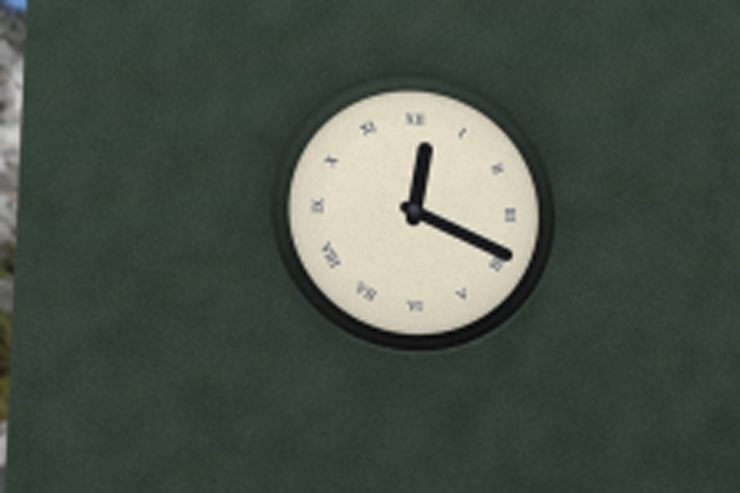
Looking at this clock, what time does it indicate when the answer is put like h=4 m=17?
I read h=12 m=19
